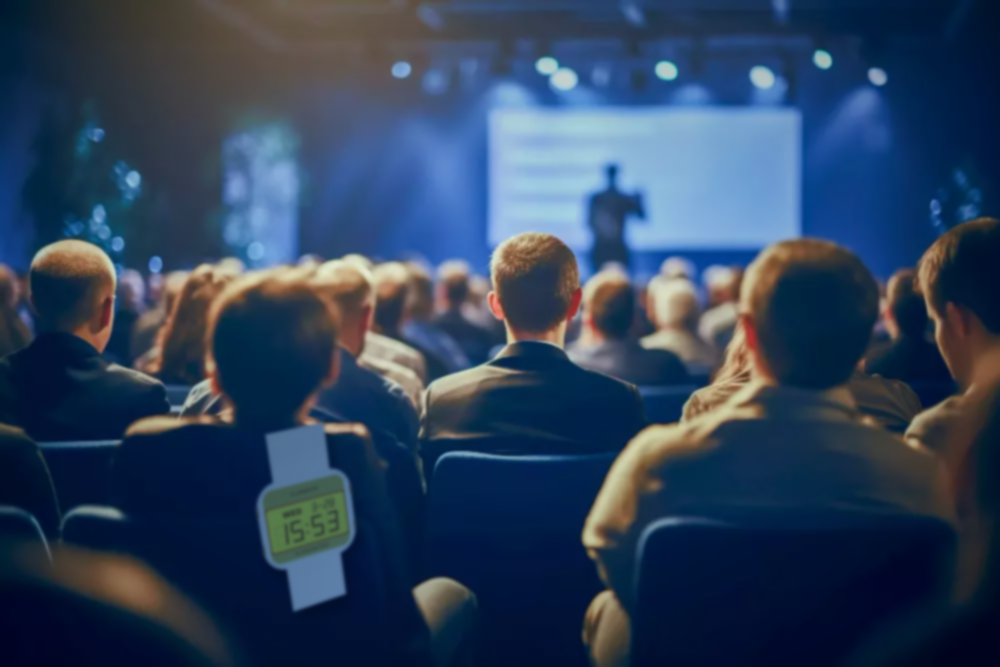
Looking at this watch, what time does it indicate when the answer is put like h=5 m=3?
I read h=15 m=53
